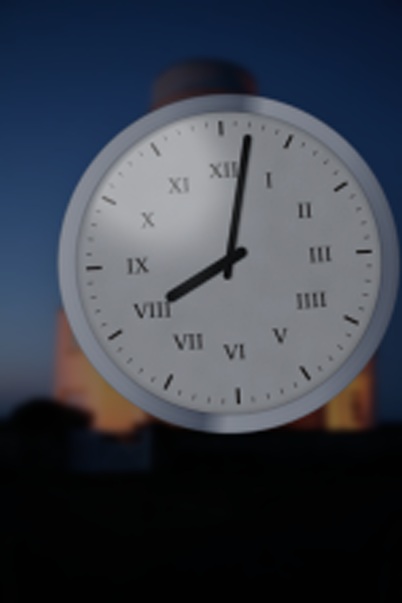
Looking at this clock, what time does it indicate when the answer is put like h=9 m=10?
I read h=8 m=2
